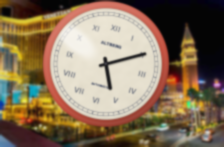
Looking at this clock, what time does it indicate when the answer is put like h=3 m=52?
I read h=5 m=10
